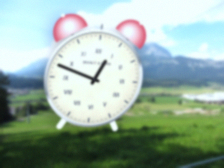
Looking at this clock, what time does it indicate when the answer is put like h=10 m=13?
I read h=12 m=48
